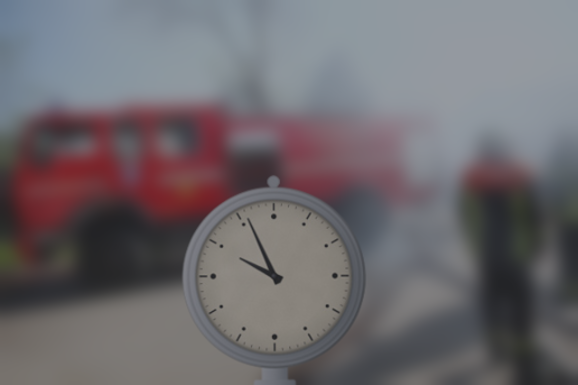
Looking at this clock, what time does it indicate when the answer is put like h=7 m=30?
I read h=9 m=56
